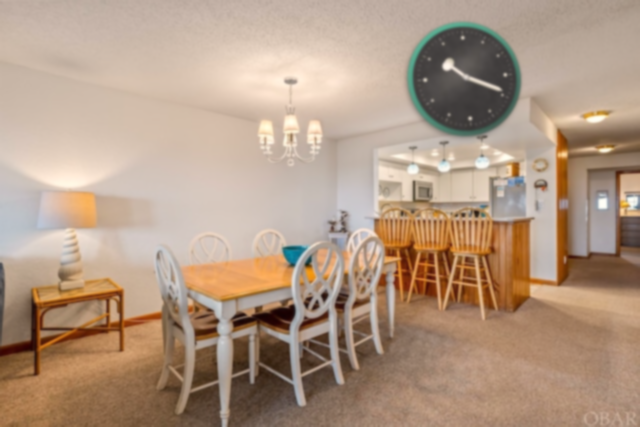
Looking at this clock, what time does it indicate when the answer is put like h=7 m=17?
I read h=10 m=19
